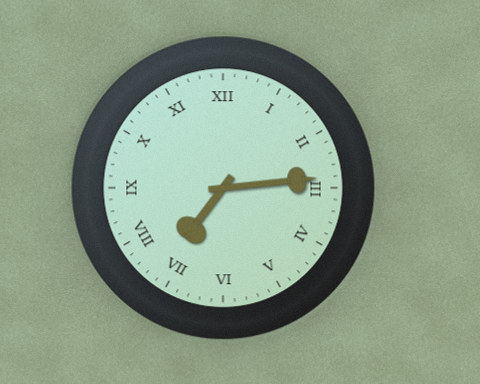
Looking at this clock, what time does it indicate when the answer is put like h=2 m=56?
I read h=7 m=14
